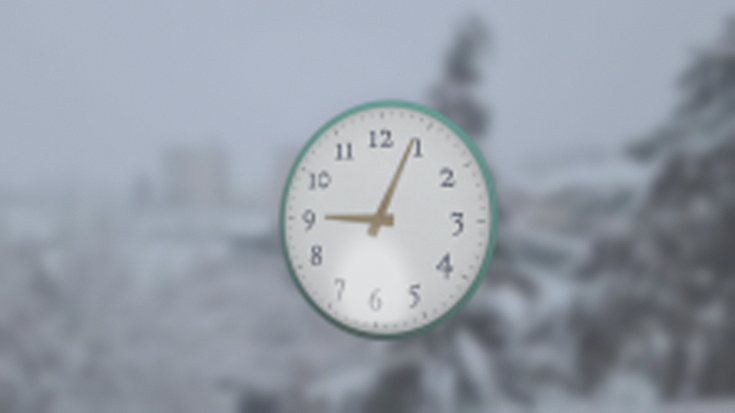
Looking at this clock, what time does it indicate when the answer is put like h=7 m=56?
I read h=9 m=4
